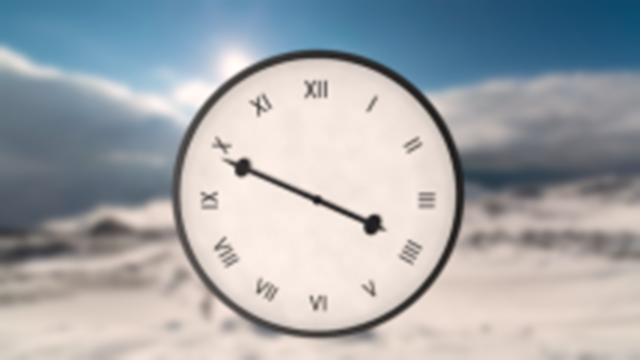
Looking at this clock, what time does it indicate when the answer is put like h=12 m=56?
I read h=3 m=49
